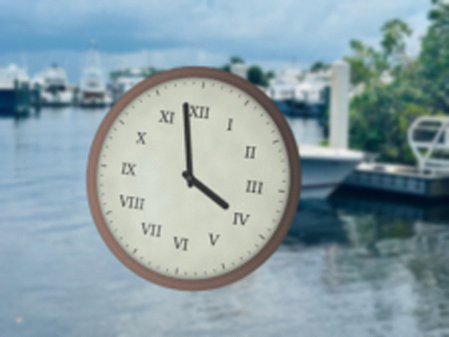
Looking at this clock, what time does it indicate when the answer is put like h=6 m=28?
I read h=3 m=58
